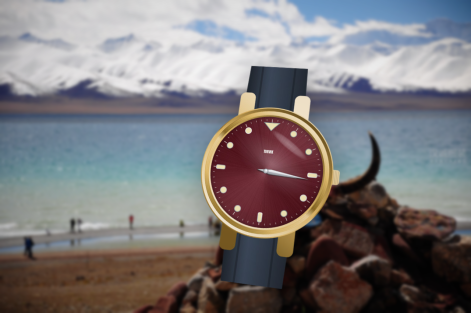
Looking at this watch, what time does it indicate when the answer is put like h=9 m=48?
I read h=3 m=16
